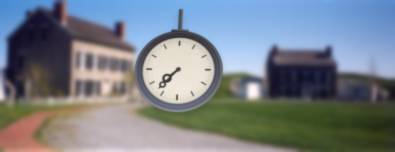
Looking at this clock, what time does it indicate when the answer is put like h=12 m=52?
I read h=7 m=37
